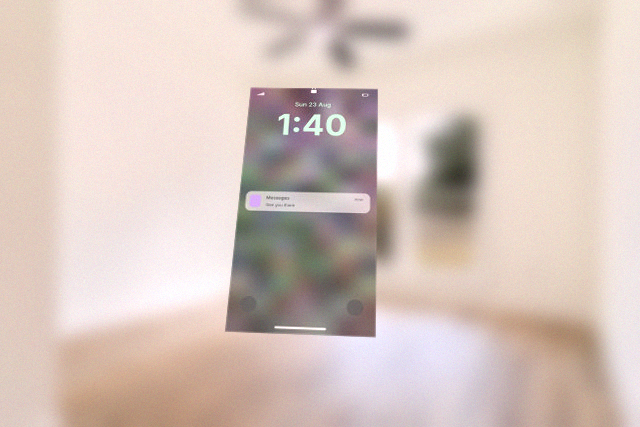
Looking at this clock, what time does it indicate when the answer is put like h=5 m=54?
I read h=1 m=40
